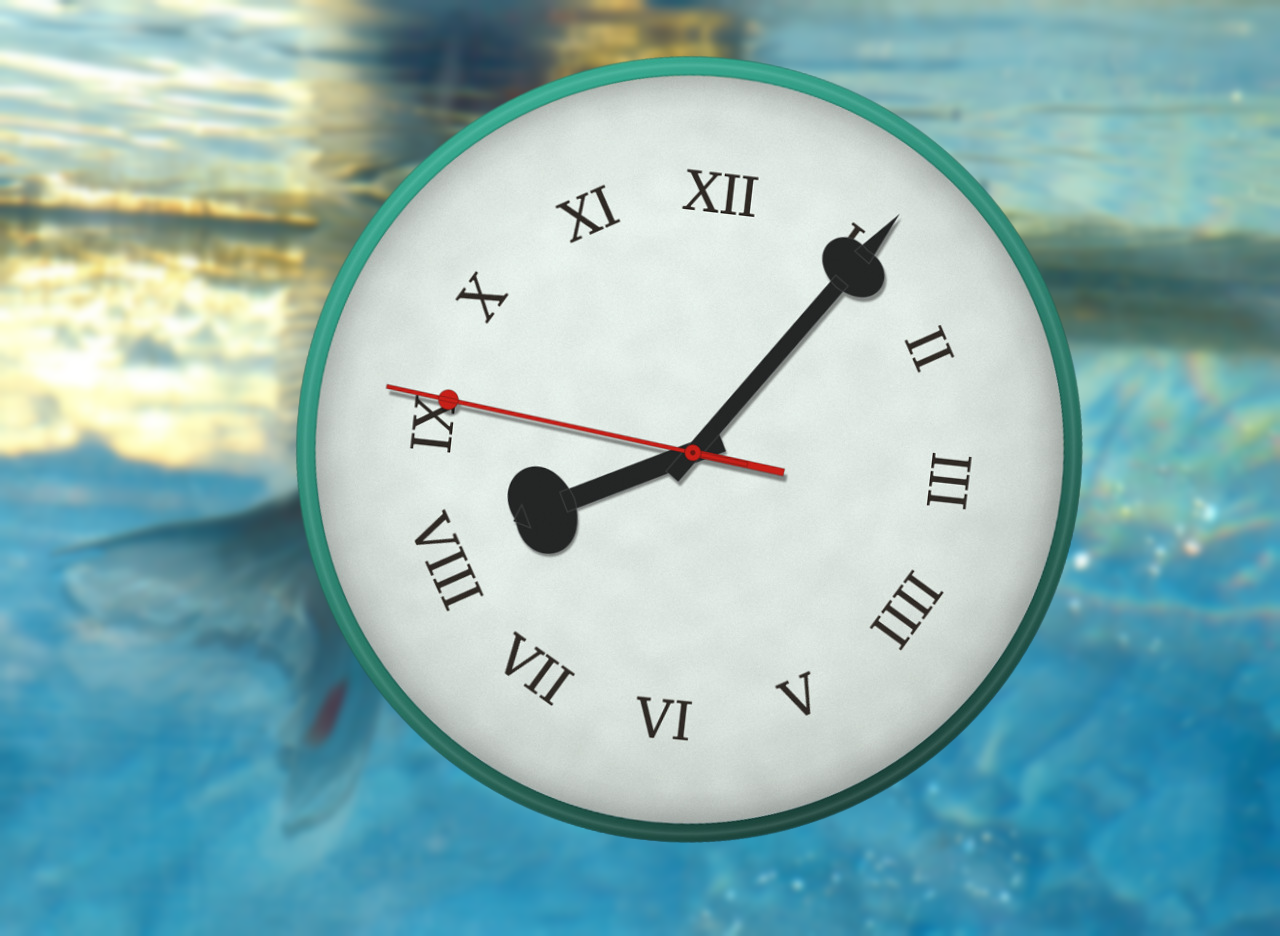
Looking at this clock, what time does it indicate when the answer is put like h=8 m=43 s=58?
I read h=8 m=5 s=46
